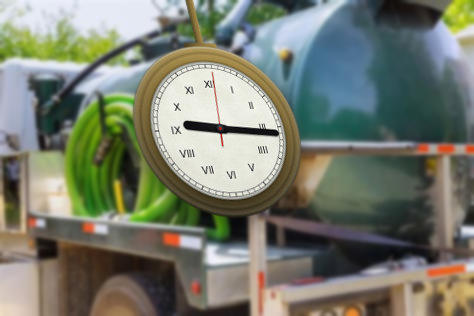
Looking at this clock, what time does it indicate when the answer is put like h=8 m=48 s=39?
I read h=9 m=16 s=1
